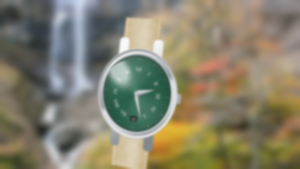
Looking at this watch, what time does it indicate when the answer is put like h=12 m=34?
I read h=2 m=27
